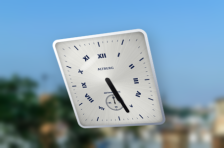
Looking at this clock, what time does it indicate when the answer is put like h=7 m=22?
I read h=5 m=27
